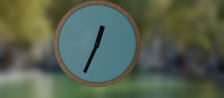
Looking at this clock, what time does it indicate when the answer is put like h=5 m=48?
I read h=12 m=34
